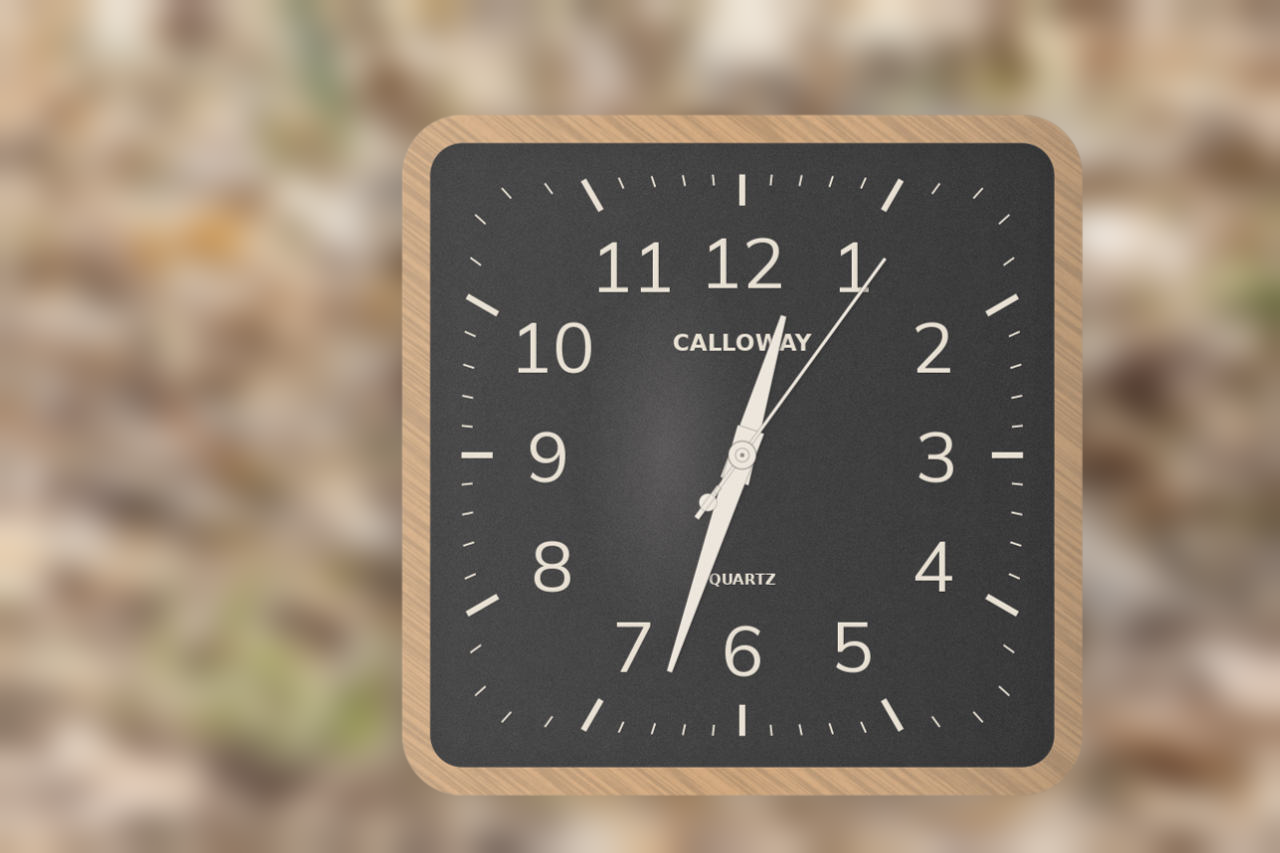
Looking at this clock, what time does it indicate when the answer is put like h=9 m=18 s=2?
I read h=12 m=33 s=6
